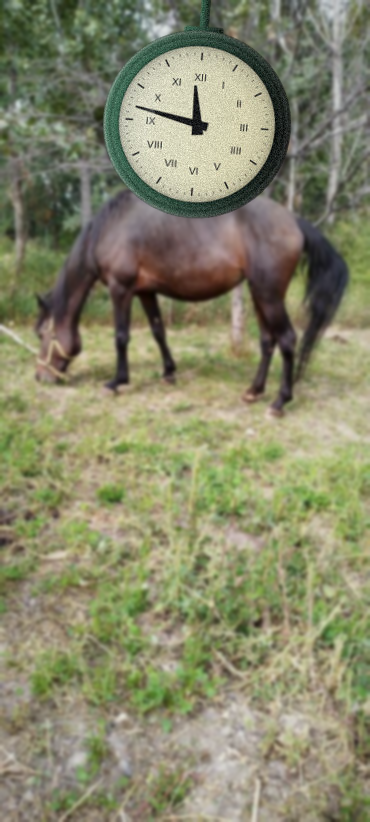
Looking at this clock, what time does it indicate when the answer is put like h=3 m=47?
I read h=11 m=47
